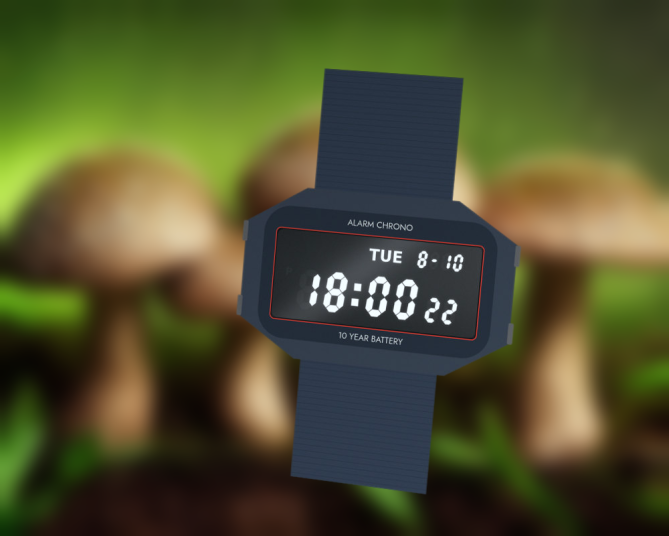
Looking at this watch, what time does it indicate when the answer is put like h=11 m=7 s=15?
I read h=18 m=0 s=22
